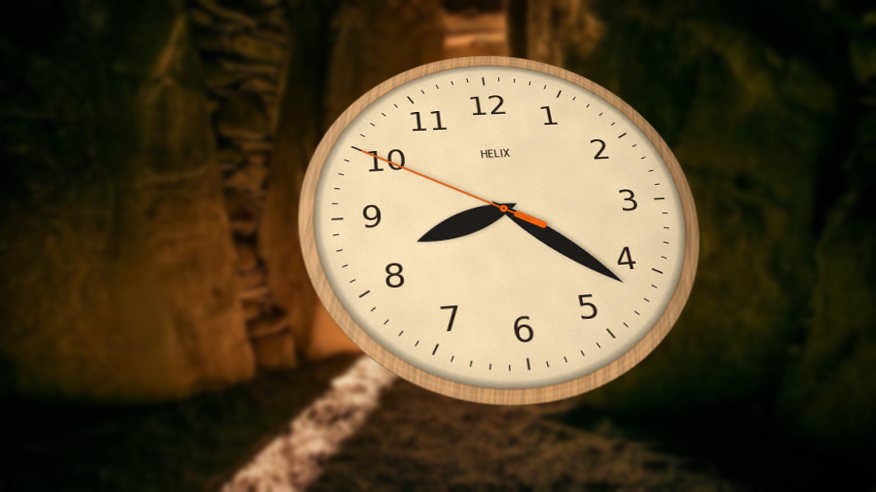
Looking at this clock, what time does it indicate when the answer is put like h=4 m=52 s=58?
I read h=8 m=21 s=50
